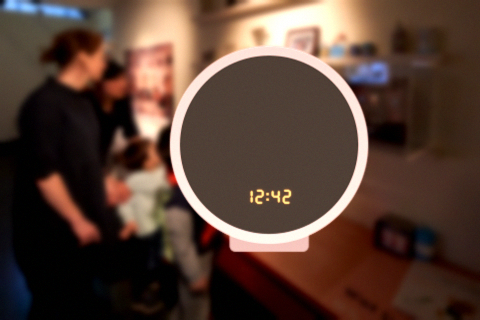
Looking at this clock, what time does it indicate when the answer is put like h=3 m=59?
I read h=12 m=42
